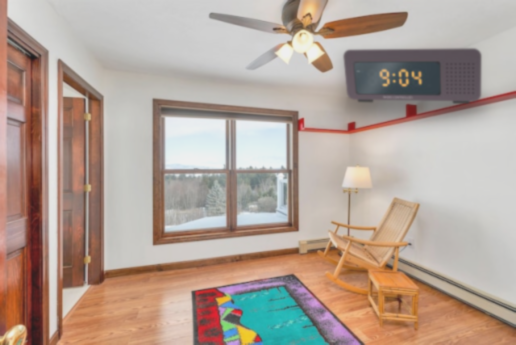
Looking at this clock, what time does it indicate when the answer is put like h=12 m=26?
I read h=9 m=4
